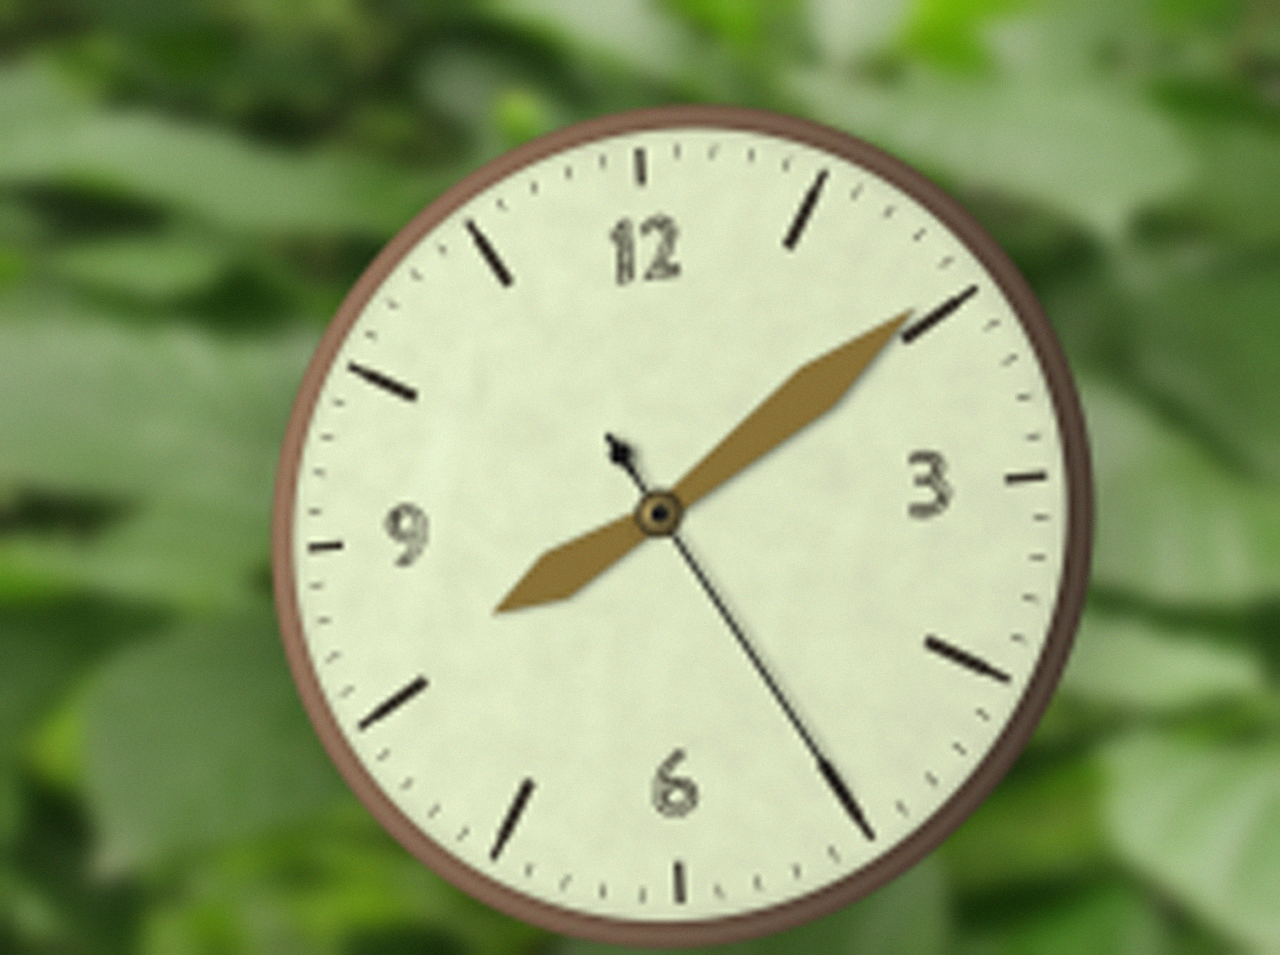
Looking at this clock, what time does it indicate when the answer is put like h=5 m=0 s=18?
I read h=8 m=9 s=25
